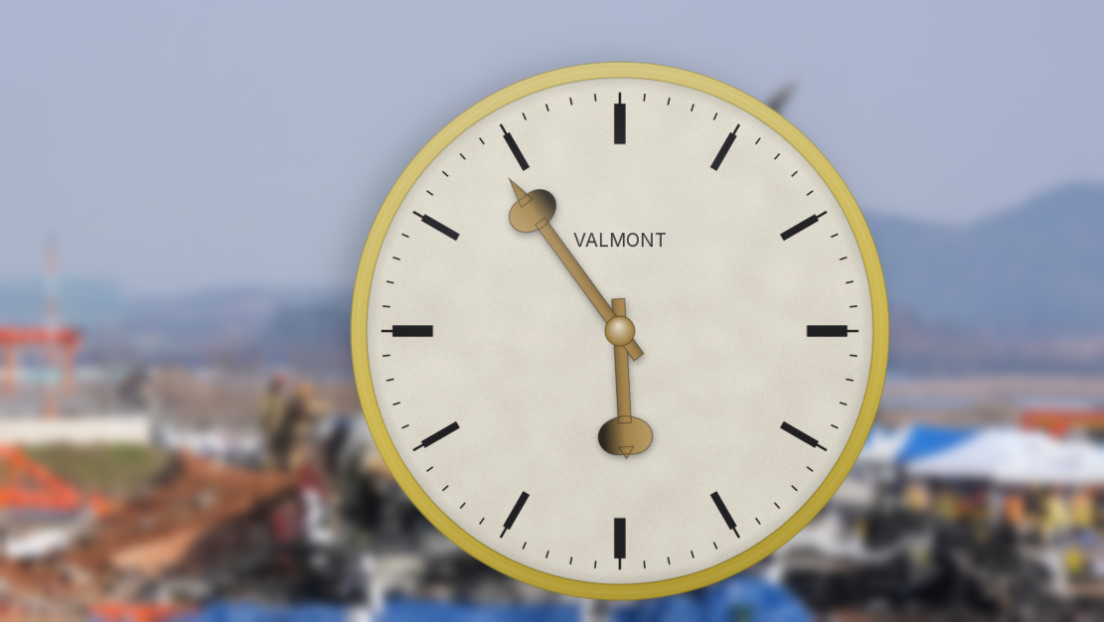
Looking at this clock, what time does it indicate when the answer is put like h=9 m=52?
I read h=5 m=54
